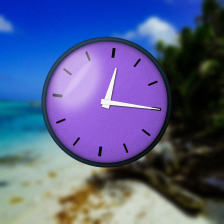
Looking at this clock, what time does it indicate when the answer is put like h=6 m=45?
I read h=12 m=15
